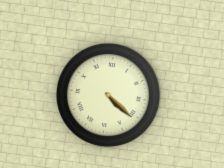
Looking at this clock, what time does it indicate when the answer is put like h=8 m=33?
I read h=4 m=21
